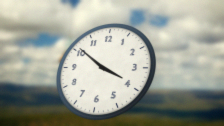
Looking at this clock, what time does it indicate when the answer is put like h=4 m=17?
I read h=3 m=51
